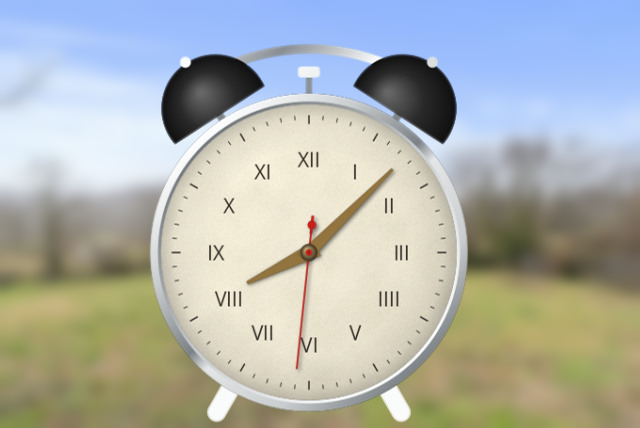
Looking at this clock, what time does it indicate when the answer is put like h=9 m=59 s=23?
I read h=8 m=7 s=31
